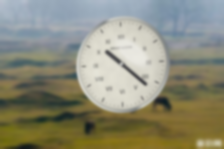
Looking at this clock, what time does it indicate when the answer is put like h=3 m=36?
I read h=10 m=22
